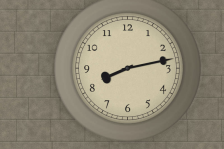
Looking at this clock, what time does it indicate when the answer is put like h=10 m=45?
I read h=8 m=13
